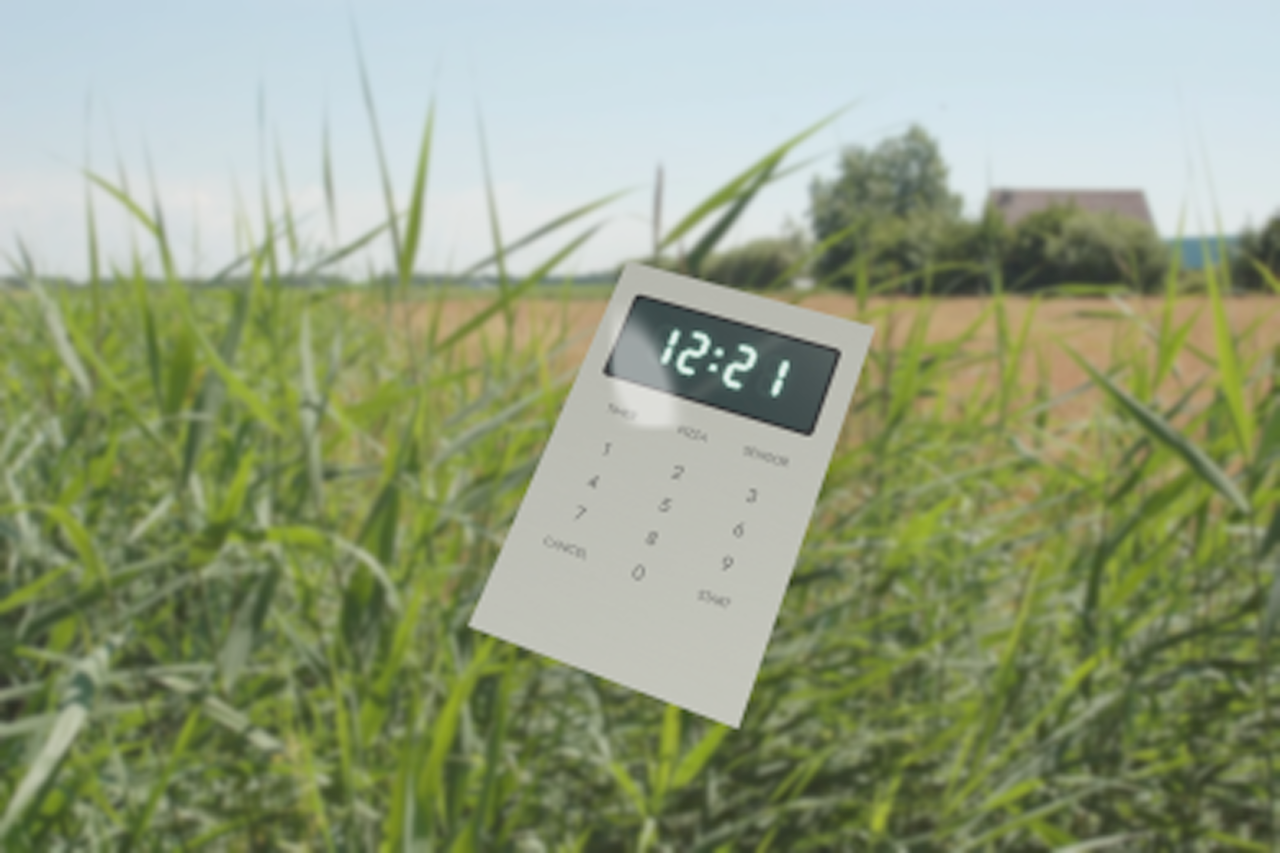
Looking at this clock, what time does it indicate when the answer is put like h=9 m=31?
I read h=12 m=21
